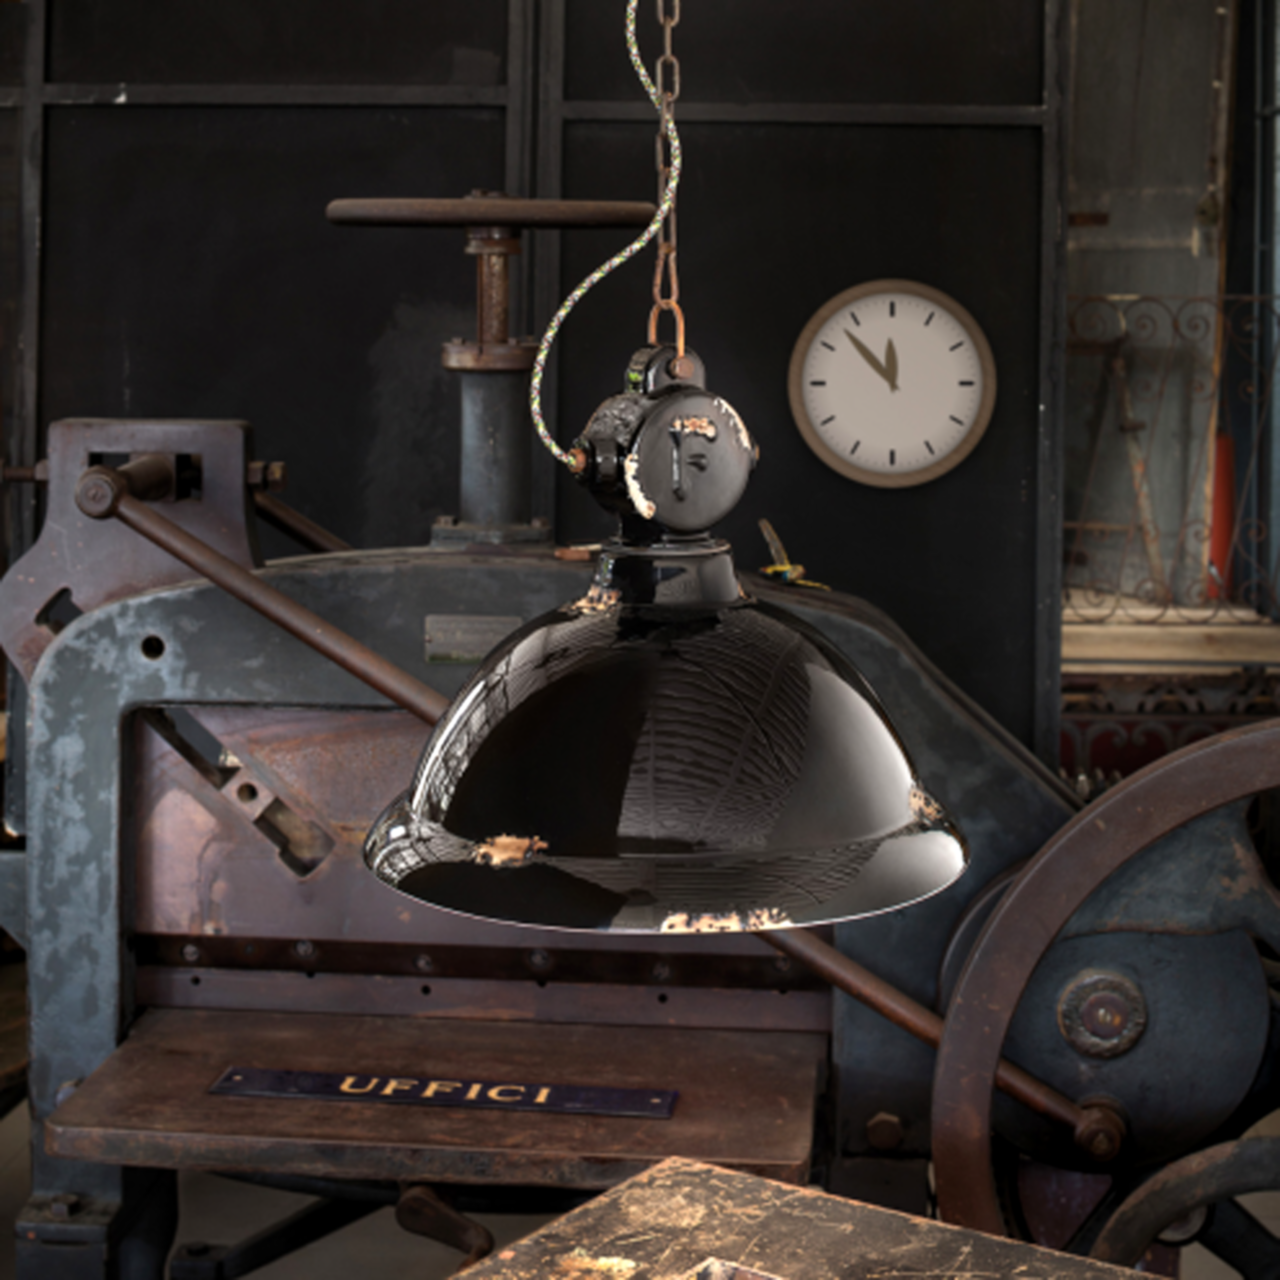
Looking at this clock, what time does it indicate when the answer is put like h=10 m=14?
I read h=11 m=53
